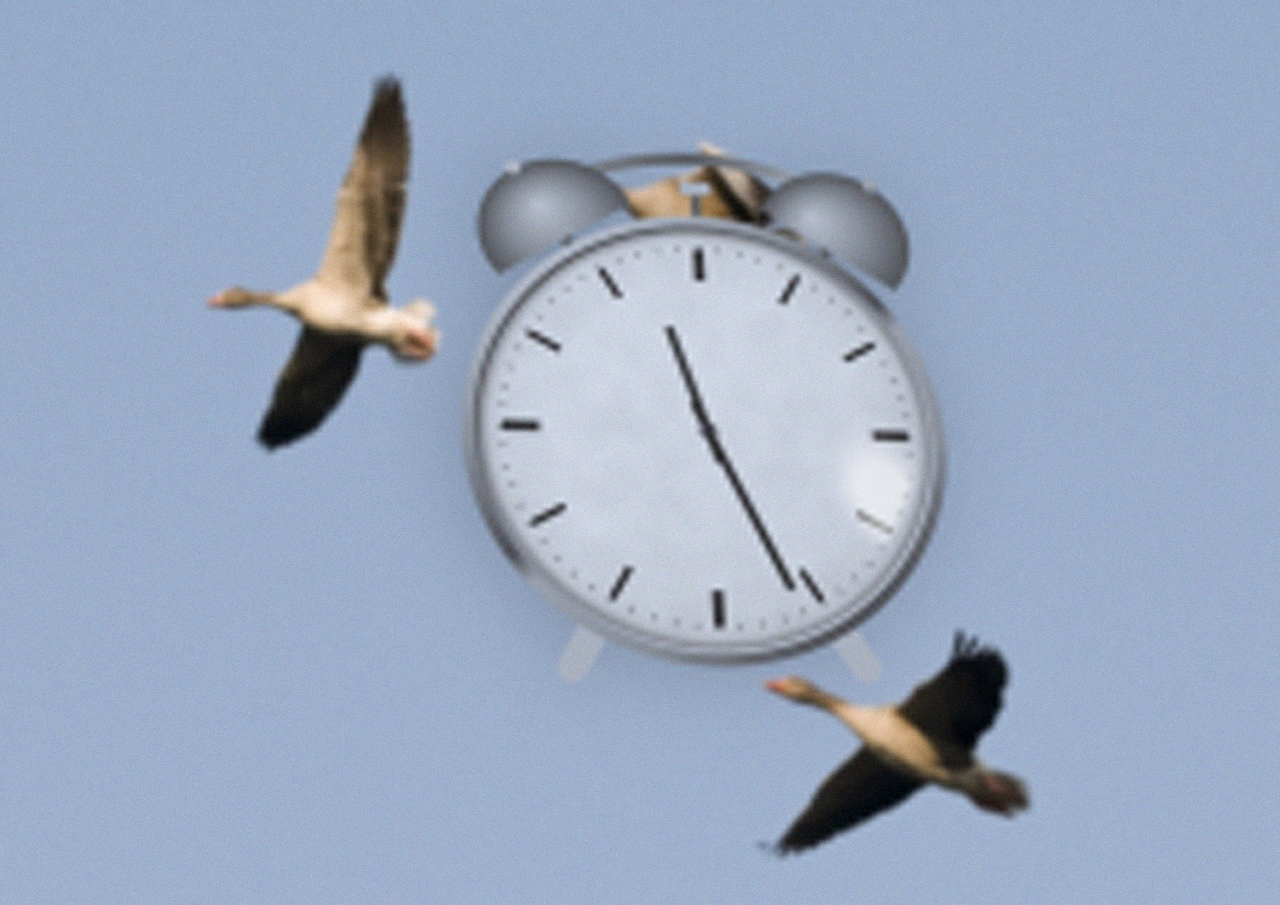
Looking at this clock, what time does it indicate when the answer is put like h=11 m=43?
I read h=11 m=26
